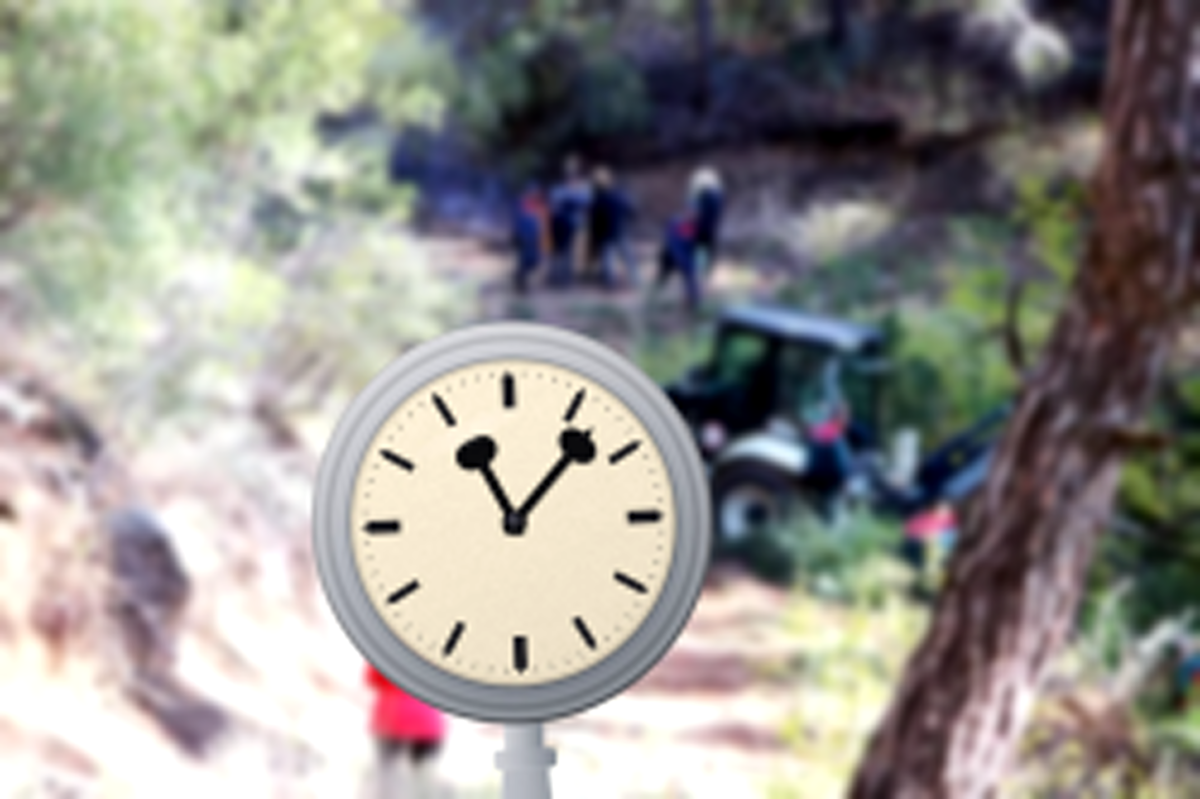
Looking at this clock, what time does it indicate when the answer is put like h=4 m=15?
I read h=11 m=7
